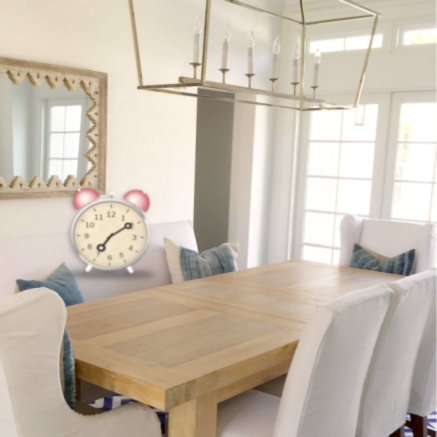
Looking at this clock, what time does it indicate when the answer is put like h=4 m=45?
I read h=7 m=9
